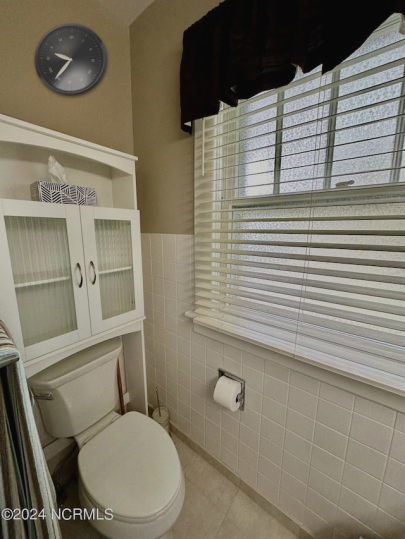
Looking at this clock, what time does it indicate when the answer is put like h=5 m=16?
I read h=9 m=36
